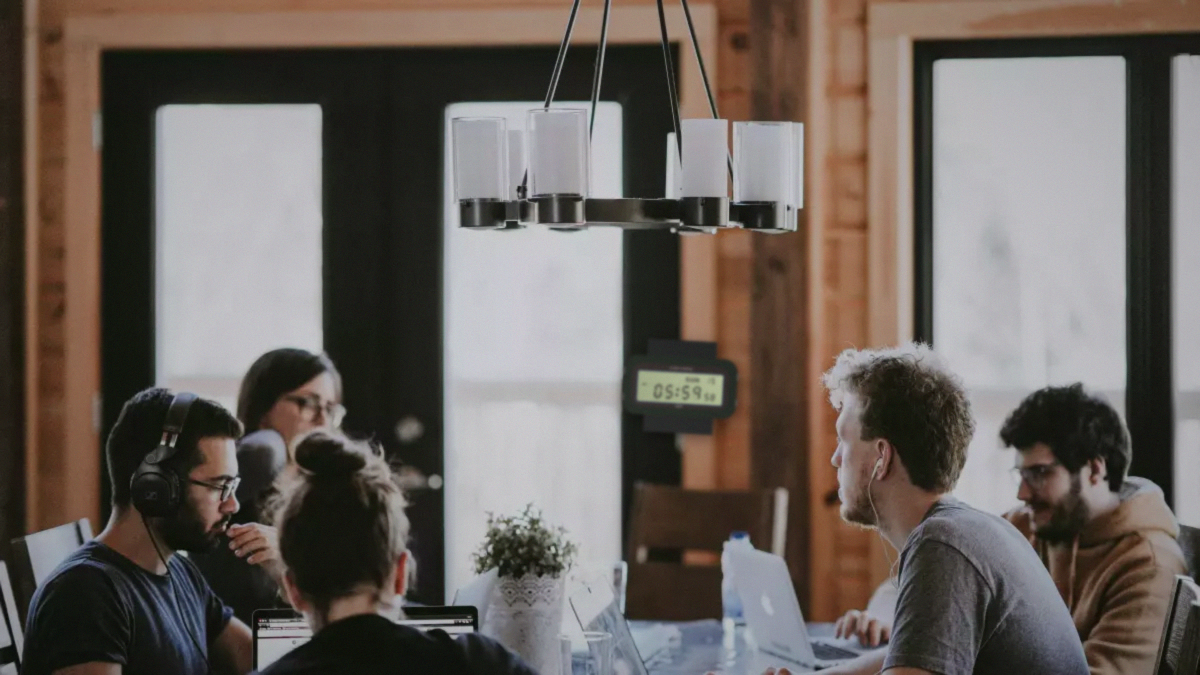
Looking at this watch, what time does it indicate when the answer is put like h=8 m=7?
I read h=5 m=59
